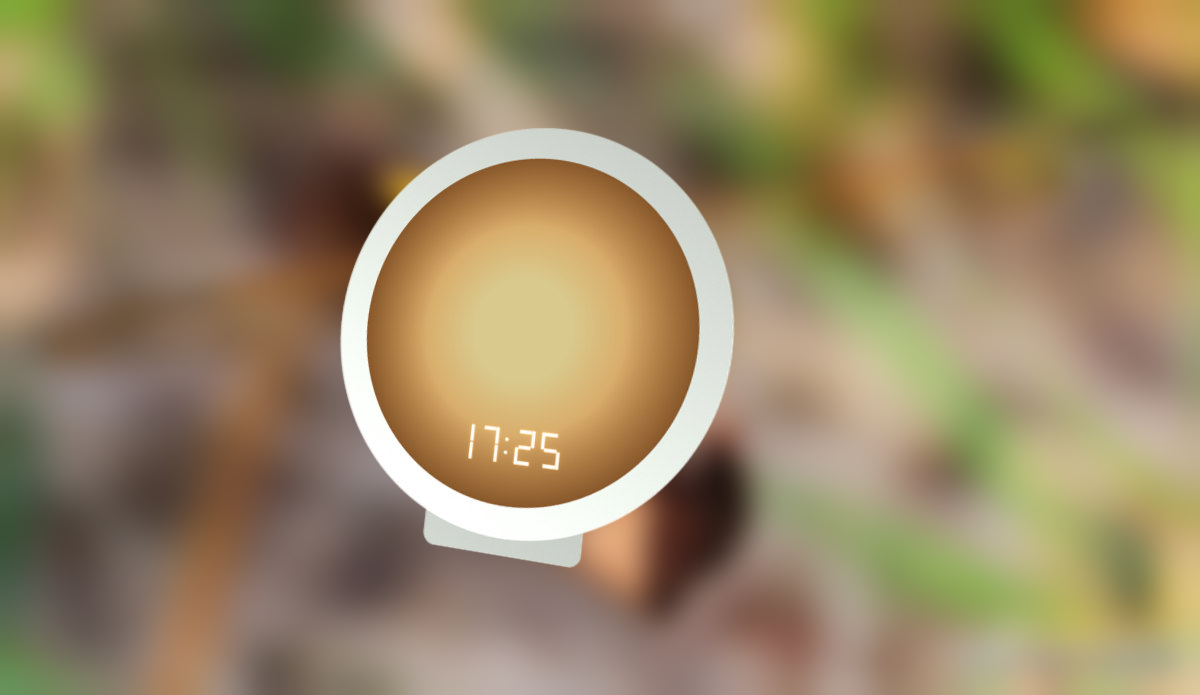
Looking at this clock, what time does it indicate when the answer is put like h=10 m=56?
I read h=17 m=25
